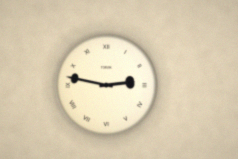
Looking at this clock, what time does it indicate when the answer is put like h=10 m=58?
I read h=2 m=47
